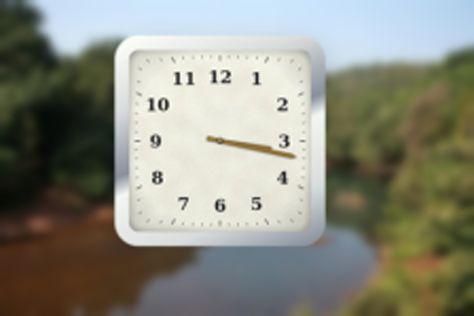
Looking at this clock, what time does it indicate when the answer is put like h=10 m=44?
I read h=3 m=17
